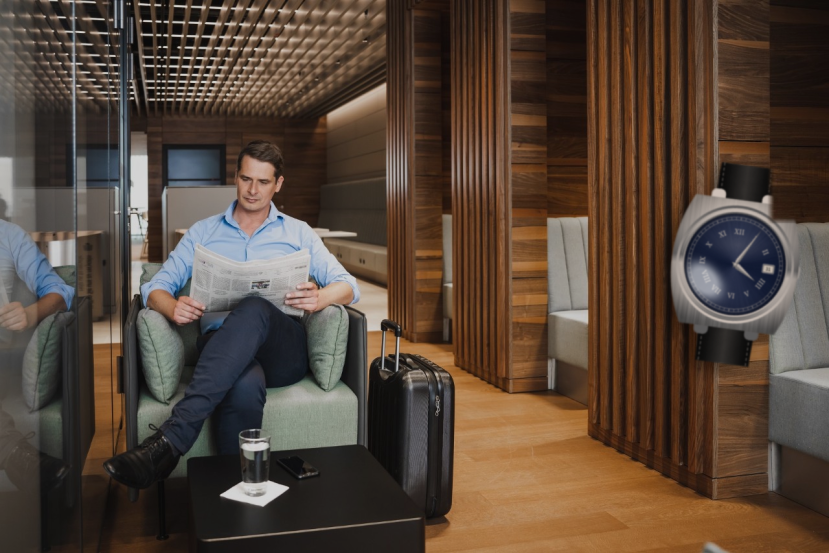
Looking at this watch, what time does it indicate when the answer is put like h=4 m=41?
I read h=4 m=5
